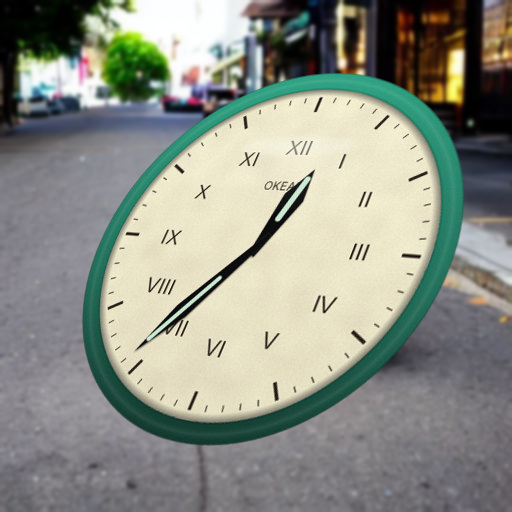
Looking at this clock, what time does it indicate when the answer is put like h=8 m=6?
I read h=12 m=36
